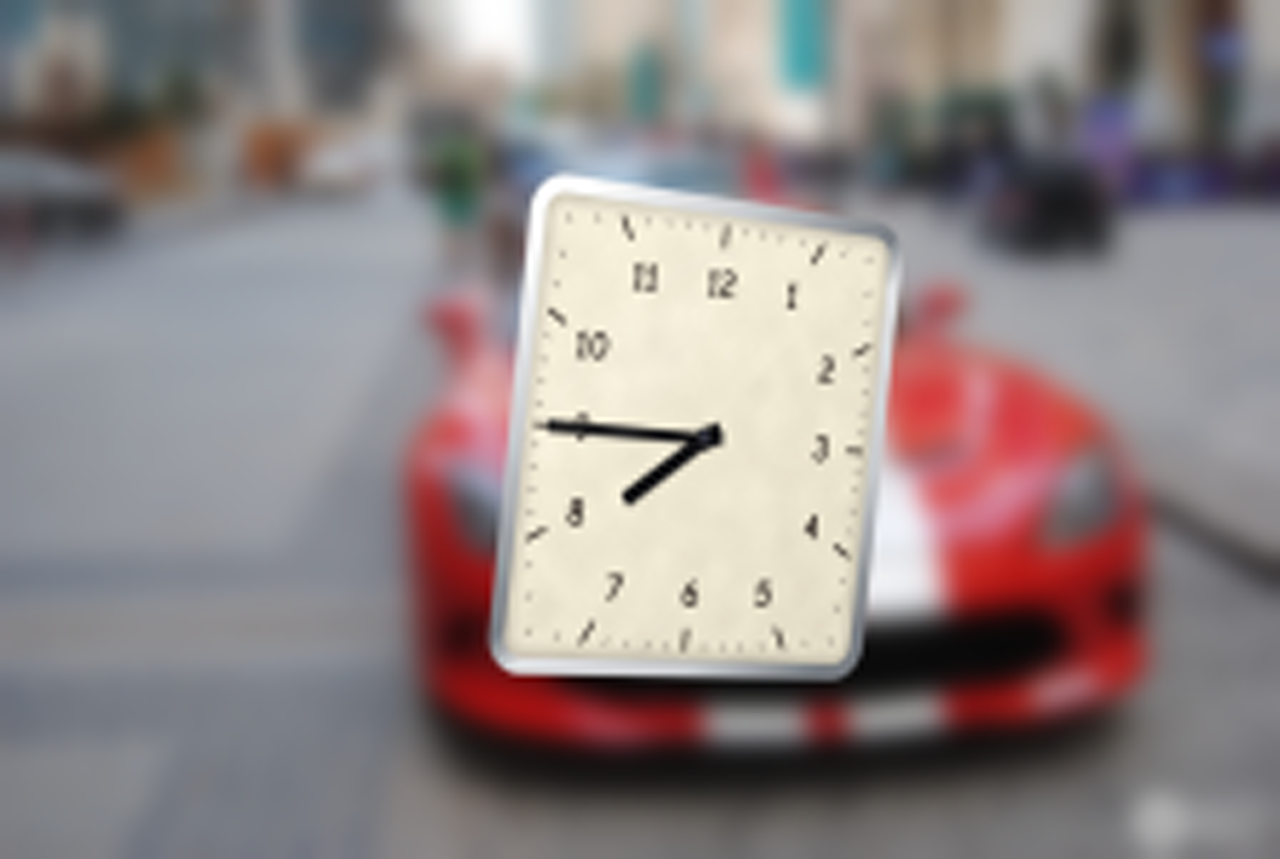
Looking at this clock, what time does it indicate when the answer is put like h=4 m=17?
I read h=7 m=45
